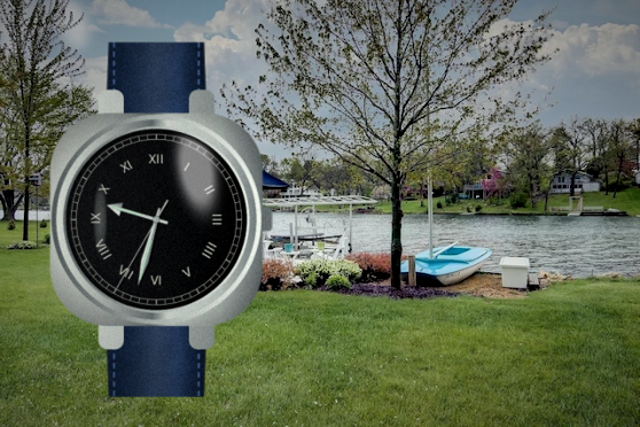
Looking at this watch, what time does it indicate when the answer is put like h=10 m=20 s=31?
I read h=9 m=32 s=35
